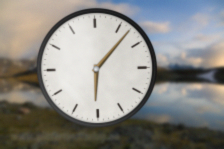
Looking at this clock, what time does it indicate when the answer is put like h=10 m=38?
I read h=6 m=7
